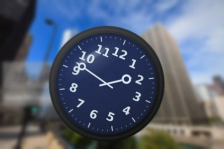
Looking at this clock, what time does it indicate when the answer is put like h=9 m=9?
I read h=1 m=47
